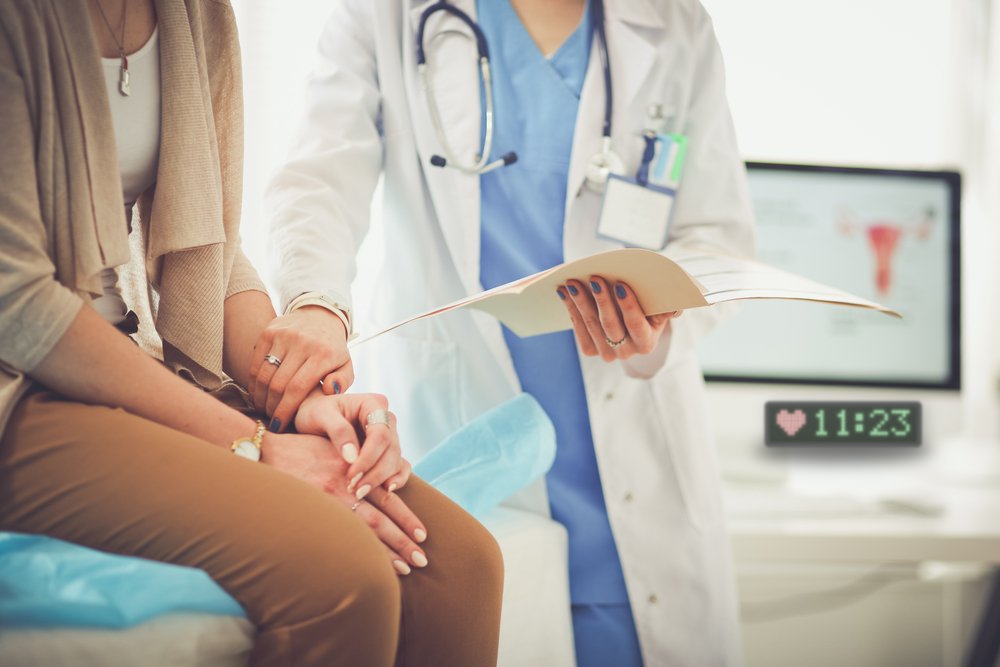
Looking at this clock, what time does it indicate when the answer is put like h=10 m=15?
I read h=11 m=23
